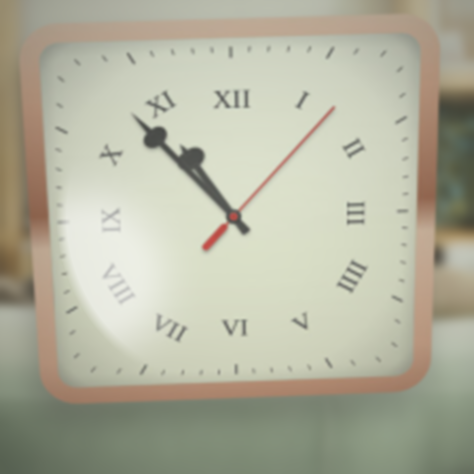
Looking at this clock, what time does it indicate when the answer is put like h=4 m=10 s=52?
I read h=10 m=53 s=7
